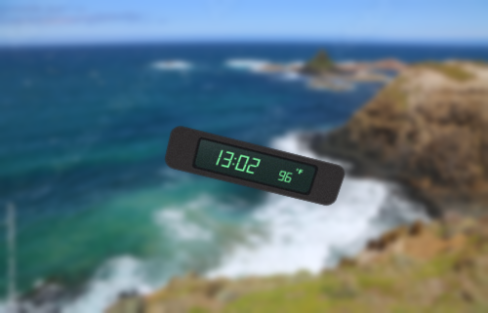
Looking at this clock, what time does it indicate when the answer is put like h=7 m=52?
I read h=13 m=2
